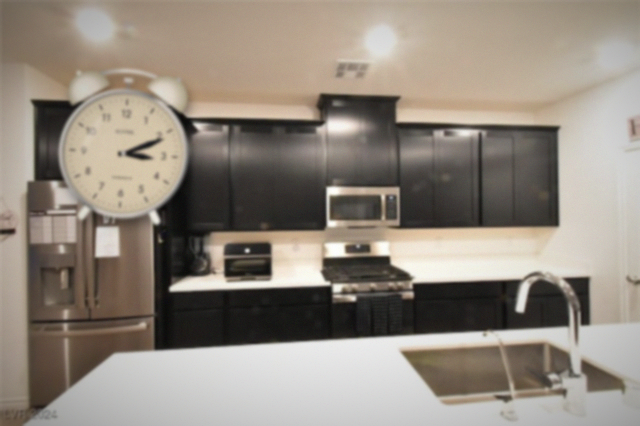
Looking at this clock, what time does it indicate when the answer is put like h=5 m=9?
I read h=3 m=11
